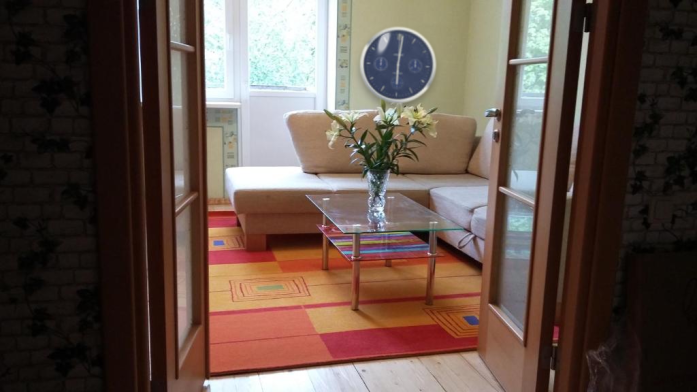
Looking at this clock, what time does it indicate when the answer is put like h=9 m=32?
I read h=6 m=1
